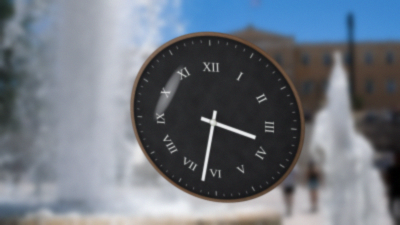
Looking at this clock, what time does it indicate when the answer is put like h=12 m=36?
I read h=3 m=32
